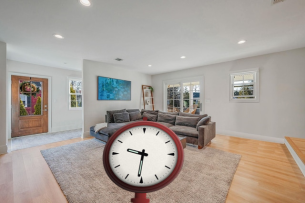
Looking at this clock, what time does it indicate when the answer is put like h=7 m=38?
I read h=9 m=31
